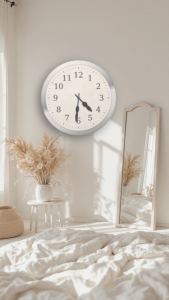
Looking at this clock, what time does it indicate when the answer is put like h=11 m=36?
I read h=4 m=31
